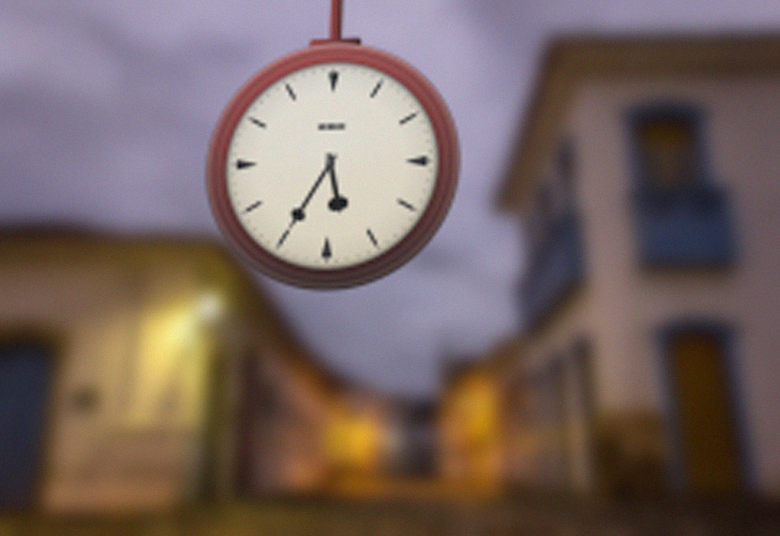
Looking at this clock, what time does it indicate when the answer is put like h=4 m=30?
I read h=5 m=35
